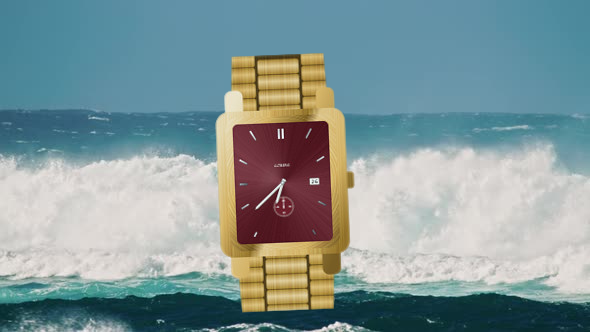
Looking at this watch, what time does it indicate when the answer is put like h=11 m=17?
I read h=6 m=38
